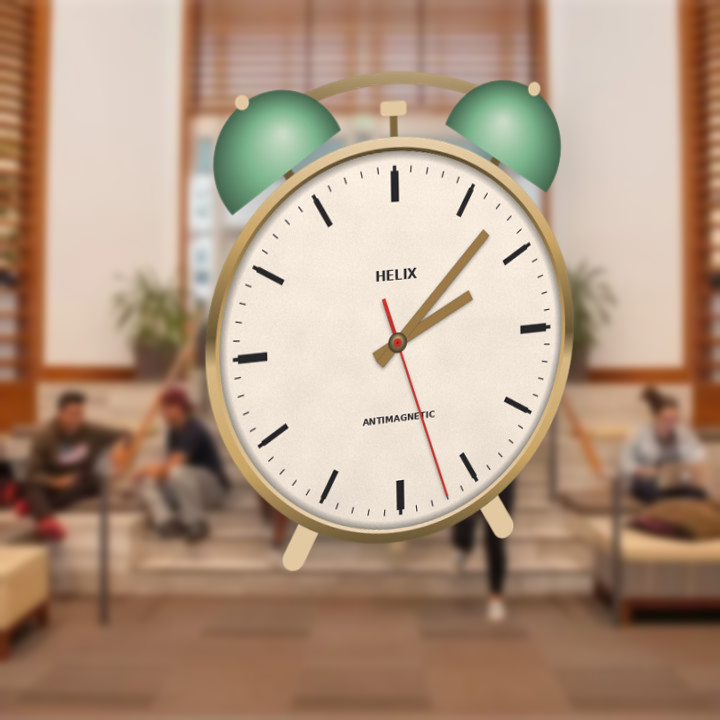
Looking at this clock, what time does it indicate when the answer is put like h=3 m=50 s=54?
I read h=2 m=7 s=27
